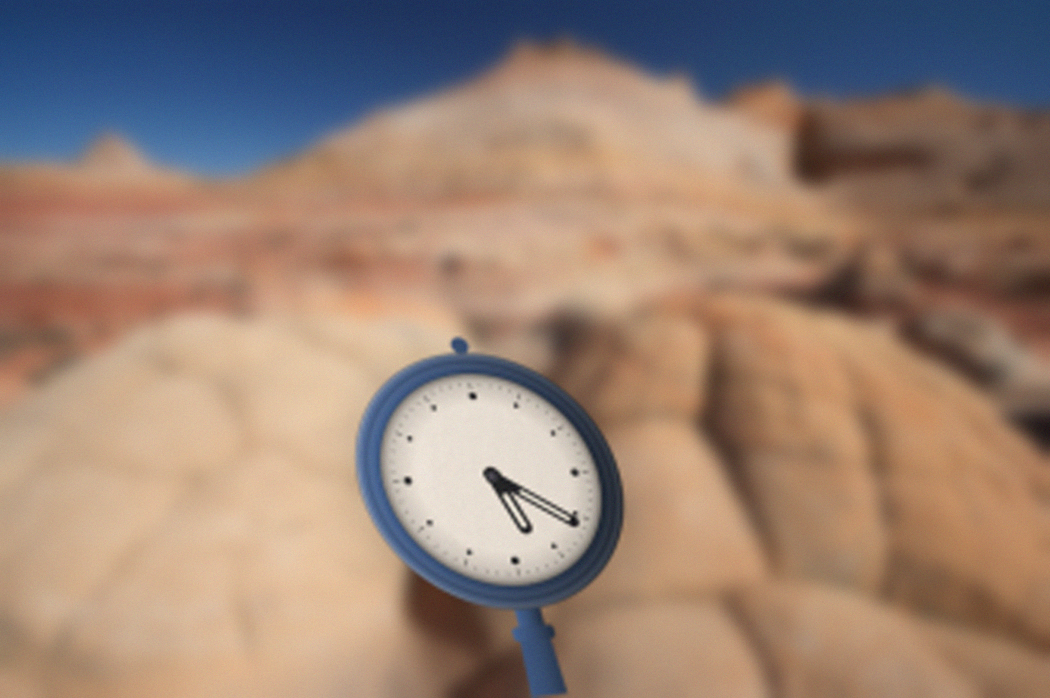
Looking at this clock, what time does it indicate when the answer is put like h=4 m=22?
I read h=5 m=21
